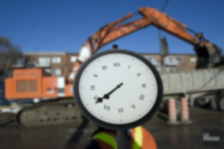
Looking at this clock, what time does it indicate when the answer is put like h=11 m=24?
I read h=7 m=39
